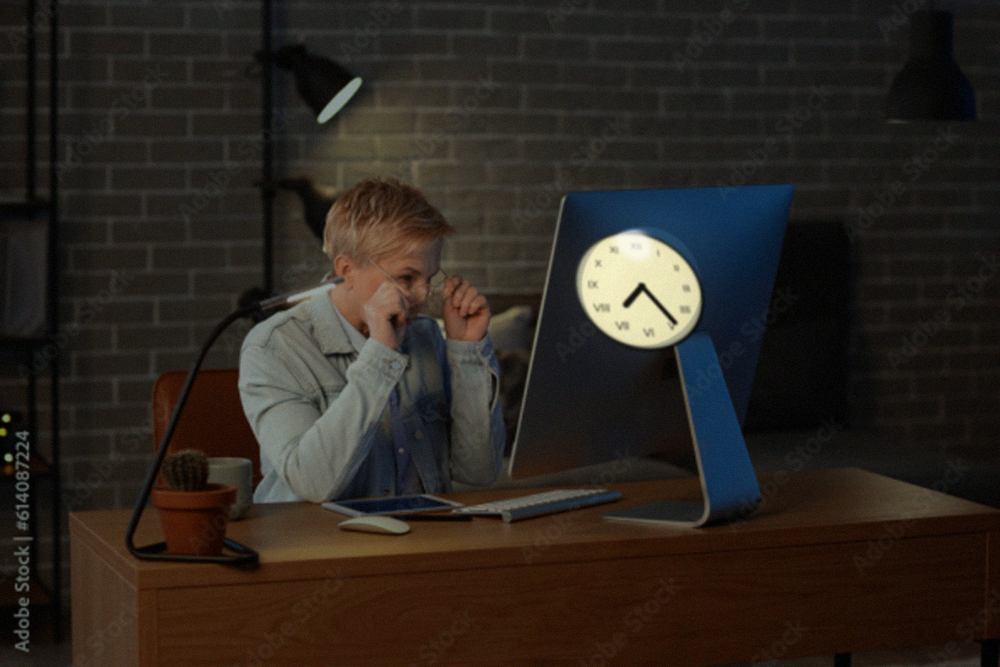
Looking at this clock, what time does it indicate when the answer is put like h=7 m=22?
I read h=7 m=24
